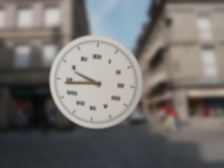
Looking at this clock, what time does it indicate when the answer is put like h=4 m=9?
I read h=9 m=44
